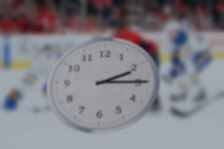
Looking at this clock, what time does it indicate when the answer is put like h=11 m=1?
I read h=2 m=15
